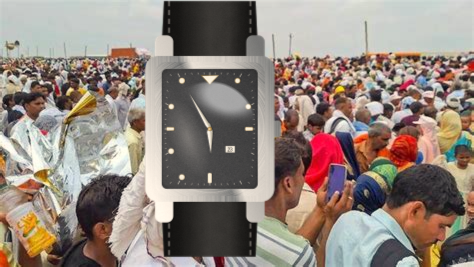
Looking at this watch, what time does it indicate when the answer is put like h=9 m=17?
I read h=5 m=55
